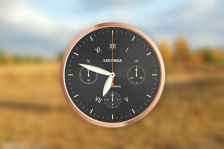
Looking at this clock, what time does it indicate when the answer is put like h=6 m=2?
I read h=6 m=48
